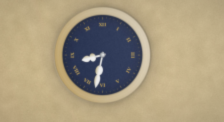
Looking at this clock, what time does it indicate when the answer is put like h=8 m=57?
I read h=8 m=32
